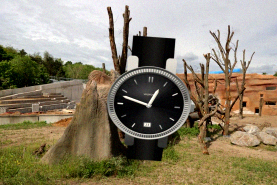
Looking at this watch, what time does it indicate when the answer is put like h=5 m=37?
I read h=12 m=48
